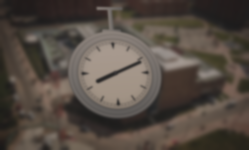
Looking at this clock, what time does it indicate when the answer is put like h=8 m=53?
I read h=8 m=11
